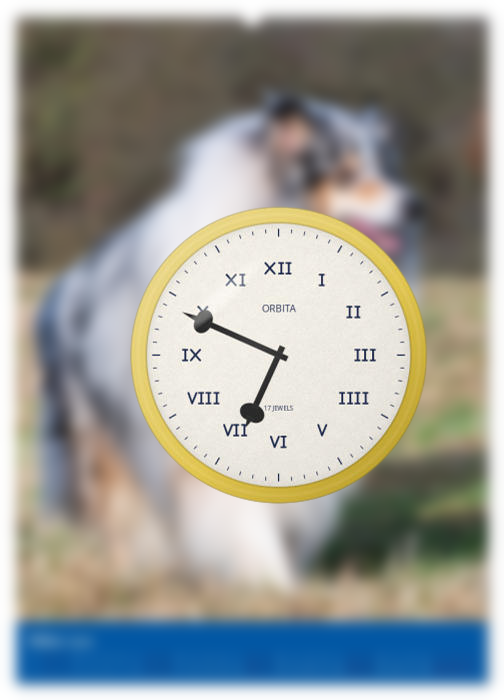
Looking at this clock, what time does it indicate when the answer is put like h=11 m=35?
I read h=6 m=49
